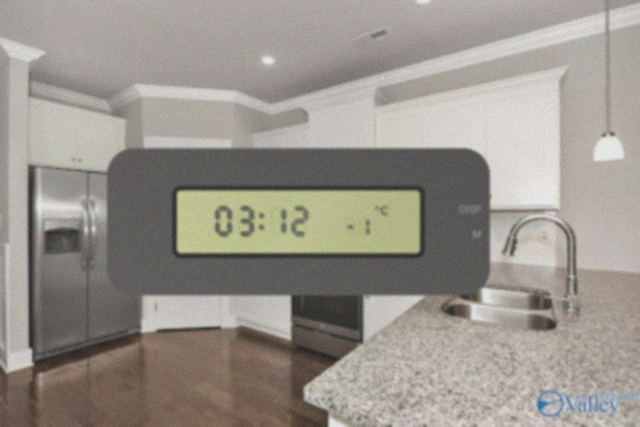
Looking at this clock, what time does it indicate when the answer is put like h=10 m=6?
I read h=3 m=12
